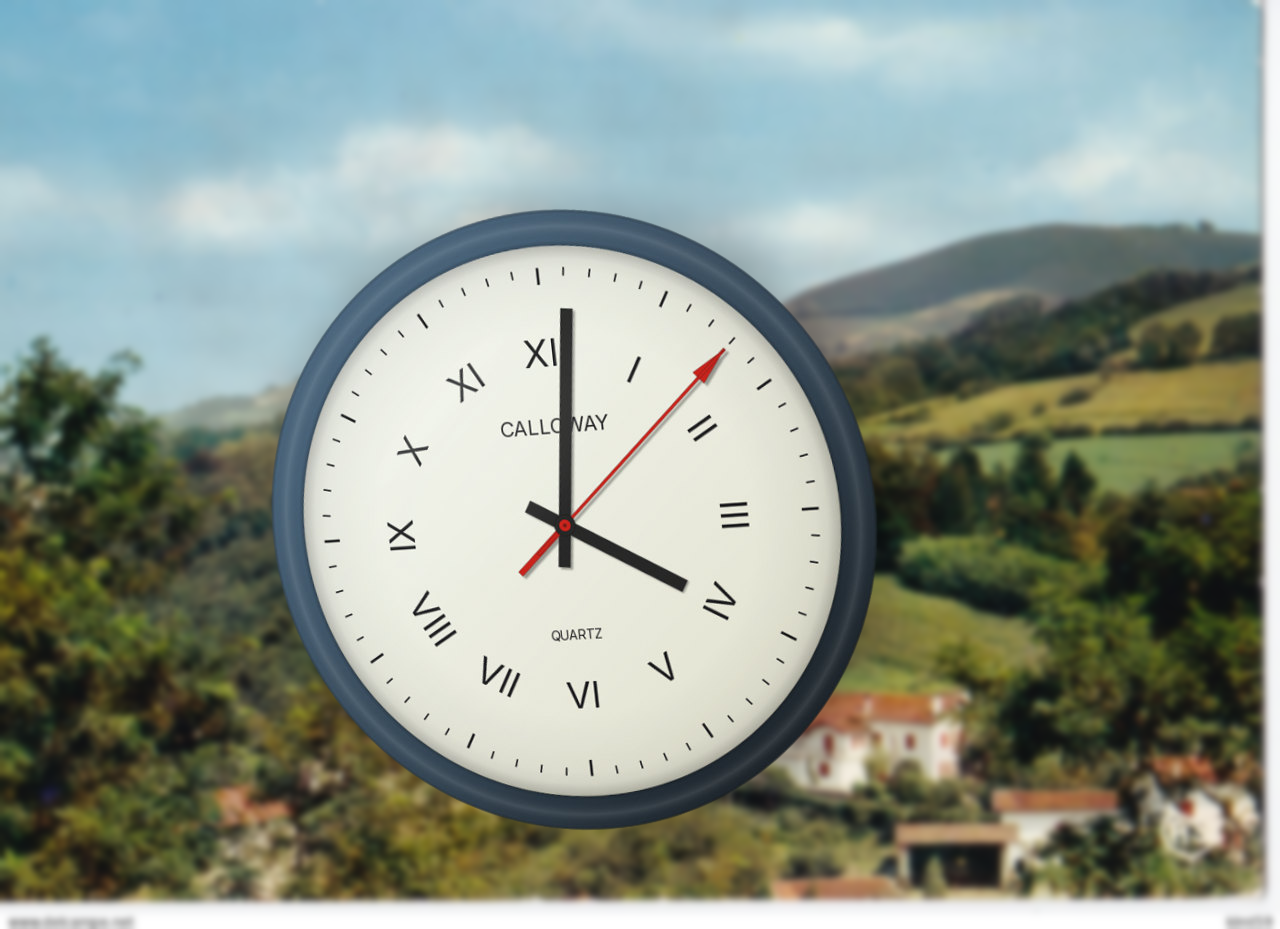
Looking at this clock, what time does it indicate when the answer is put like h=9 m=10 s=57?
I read h=4 m=1 s=8
